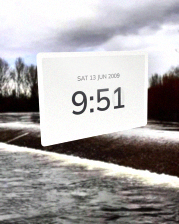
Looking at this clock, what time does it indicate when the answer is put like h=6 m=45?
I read h=9 m=51
